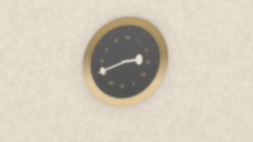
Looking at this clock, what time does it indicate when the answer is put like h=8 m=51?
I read h=2 m=41
